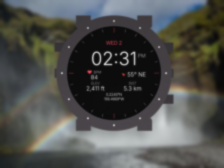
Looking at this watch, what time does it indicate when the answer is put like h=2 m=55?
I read h=2 m=31
